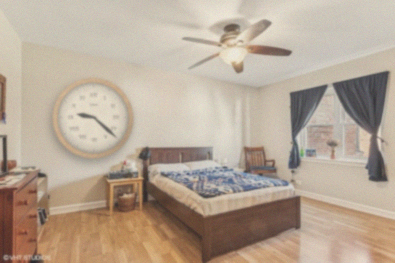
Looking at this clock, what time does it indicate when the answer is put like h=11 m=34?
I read h=9 m=22
